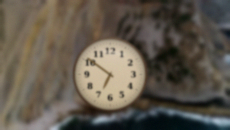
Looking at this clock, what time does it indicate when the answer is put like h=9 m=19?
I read h=6 m=51
